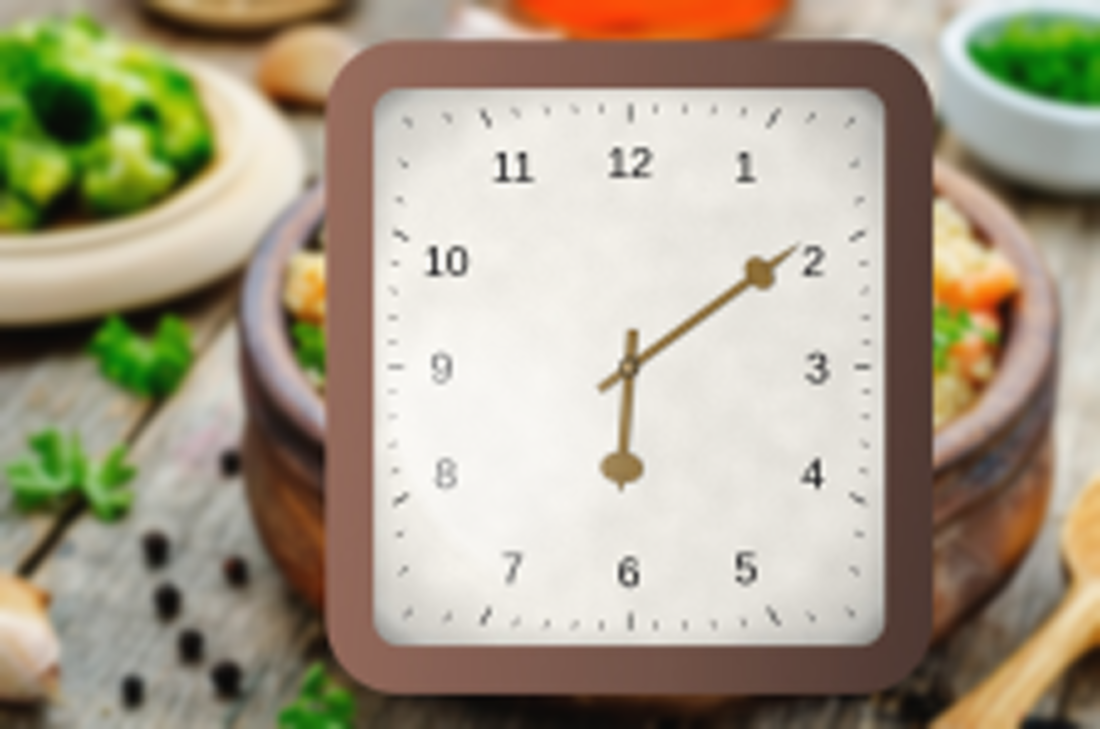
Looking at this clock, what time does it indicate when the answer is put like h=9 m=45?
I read h=6 m=9
